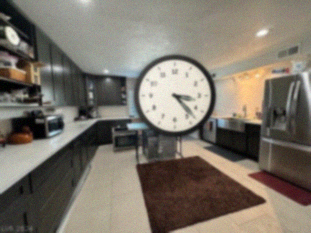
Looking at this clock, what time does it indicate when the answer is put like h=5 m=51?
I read h=3 m=23
